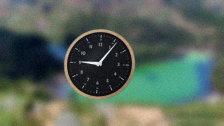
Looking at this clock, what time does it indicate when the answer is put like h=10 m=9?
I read h=9 m=6
